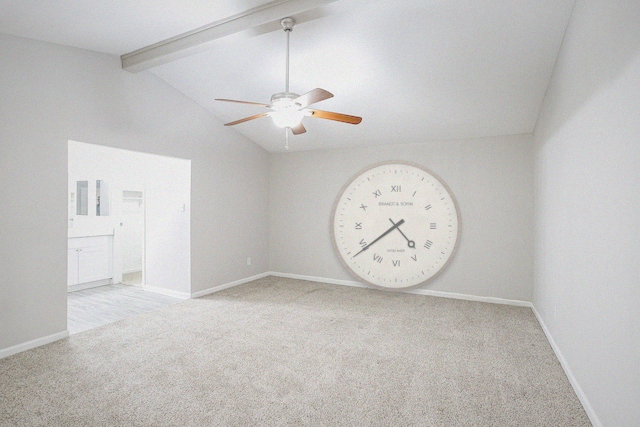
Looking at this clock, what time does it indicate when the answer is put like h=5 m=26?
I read h=4 m=39
